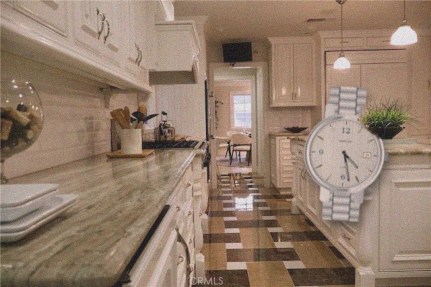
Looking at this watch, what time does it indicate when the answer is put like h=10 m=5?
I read h=4 m=28
